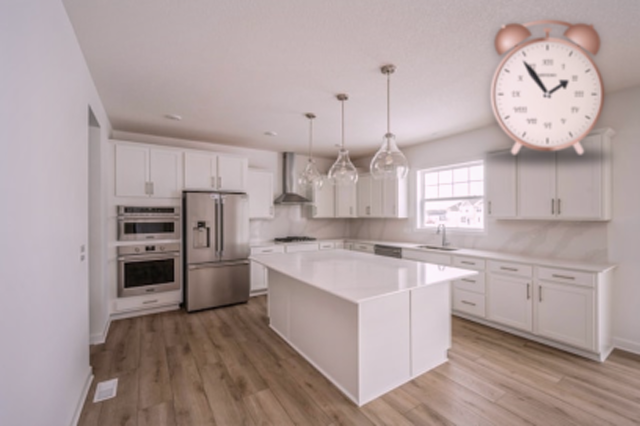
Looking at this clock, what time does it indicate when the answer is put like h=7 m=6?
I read h=1 m=54
